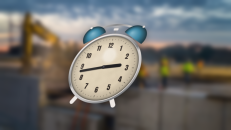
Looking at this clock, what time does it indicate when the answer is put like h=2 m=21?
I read h=2 m=43
